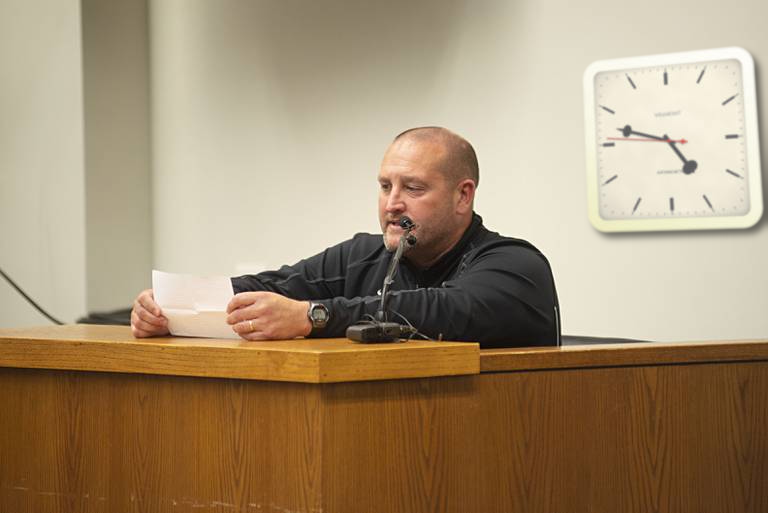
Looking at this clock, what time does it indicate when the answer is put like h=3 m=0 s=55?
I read h=4 m=47 s=46
